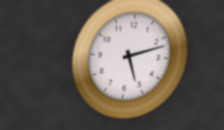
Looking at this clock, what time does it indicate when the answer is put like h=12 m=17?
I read h=5 m=12
